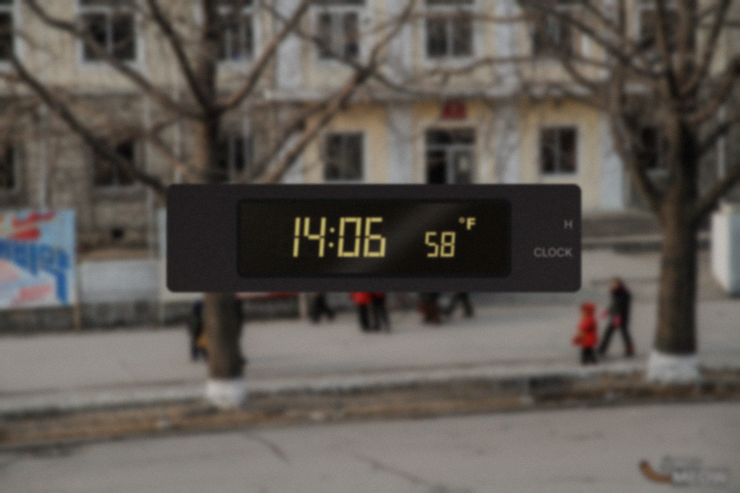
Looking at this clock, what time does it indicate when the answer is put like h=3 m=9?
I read h=14 m=6
